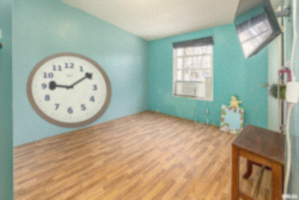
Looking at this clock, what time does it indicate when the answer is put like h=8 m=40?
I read h=9 m=9
